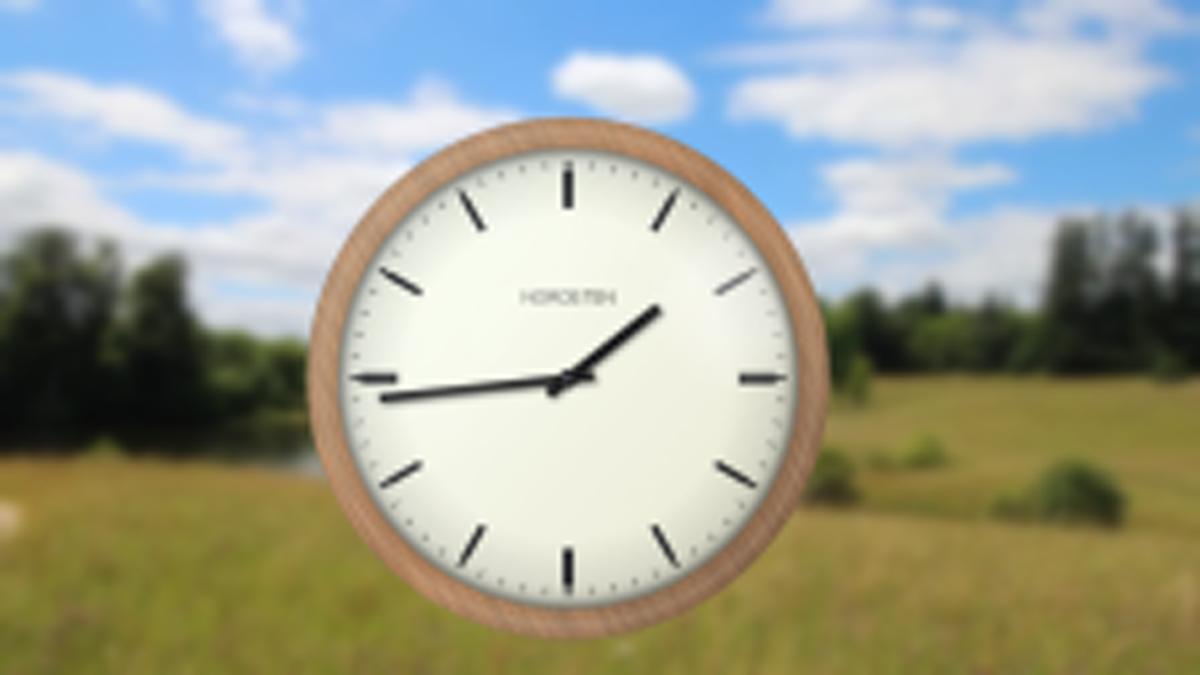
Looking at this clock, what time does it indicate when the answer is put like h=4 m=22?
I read h=1 m=44
